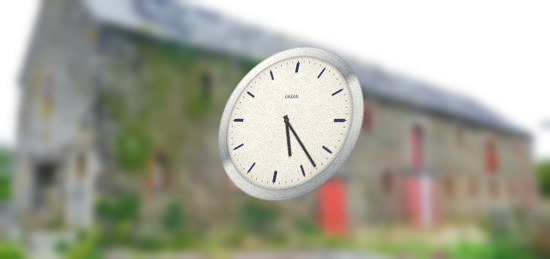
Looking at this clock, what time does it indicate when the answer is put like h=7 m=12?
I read h=5 m=23
